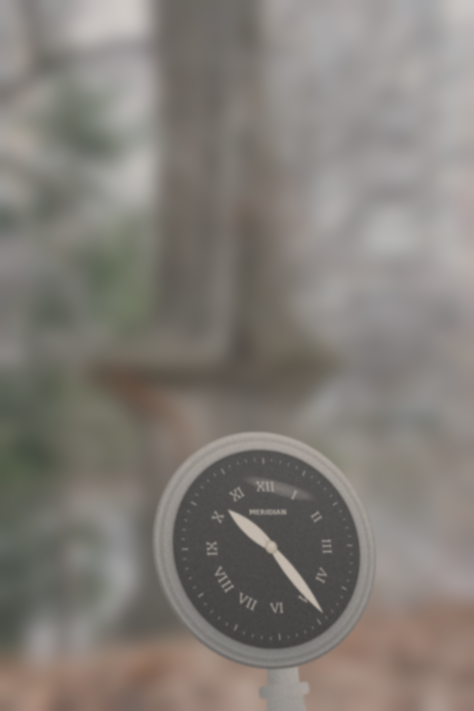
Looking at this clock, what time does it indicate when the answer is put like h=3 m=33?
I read h=10 m=24
